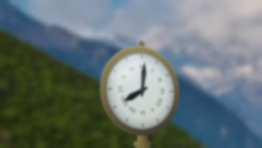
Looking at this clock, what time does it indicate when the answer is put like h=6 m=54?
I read h=8 m=1
